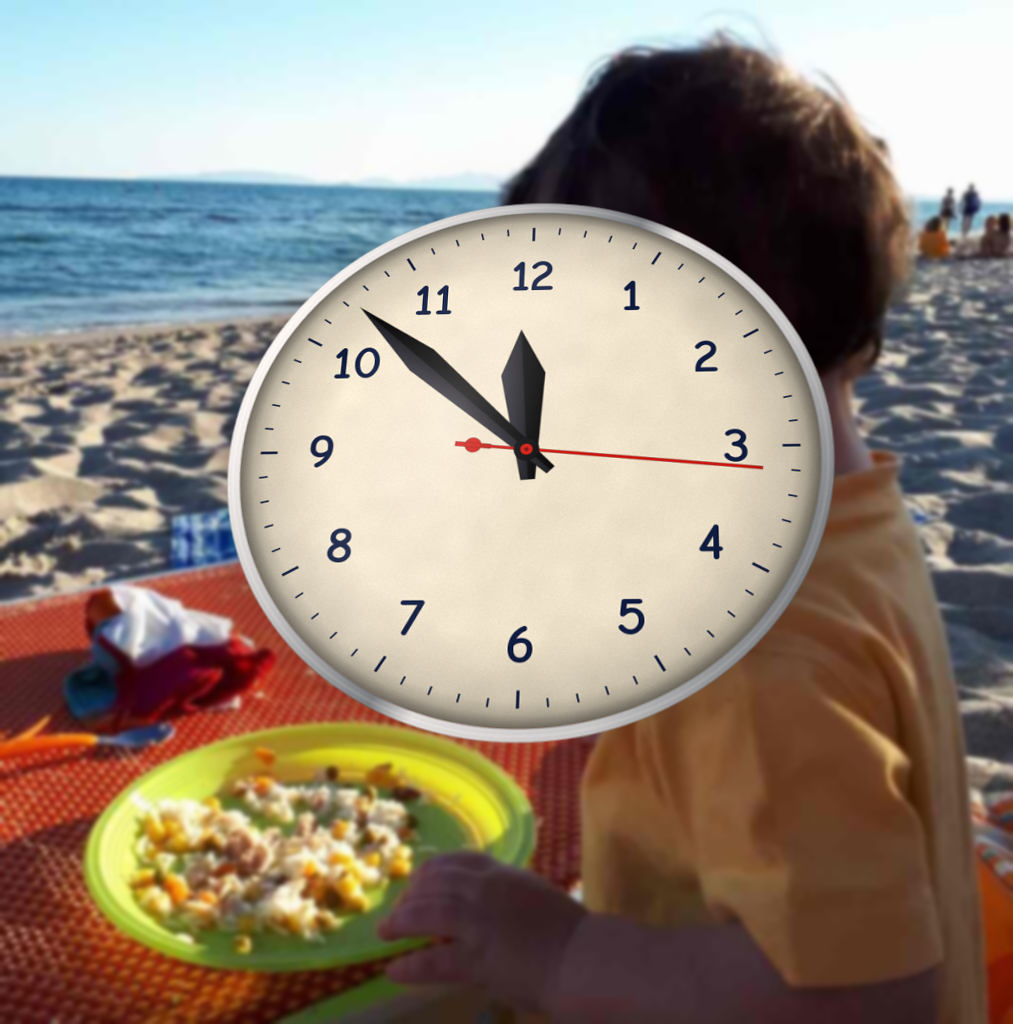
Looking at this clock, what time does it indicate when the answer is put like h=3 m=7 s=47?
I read h=11 m=52 s=16
